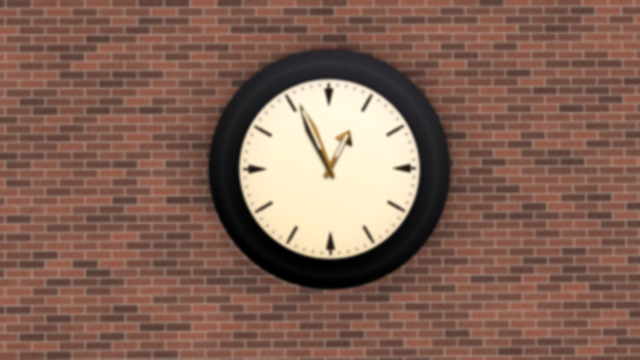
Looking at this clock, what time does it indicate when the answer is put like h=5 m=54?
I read h=12 m=56
